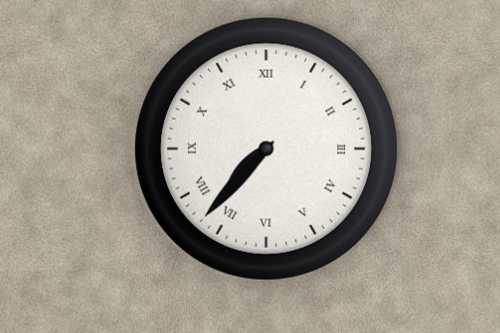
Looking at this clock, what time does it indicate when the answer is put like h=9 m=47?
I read h=7 m=37
